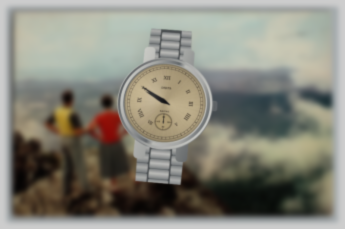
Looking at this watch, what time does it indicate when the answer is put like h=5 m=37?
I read h=9 m=50
